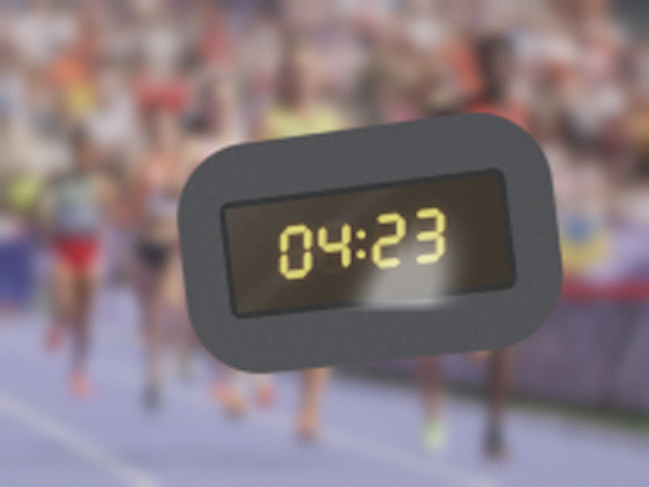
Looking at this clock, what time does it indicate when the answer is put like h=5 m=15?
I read h=4 m=23
